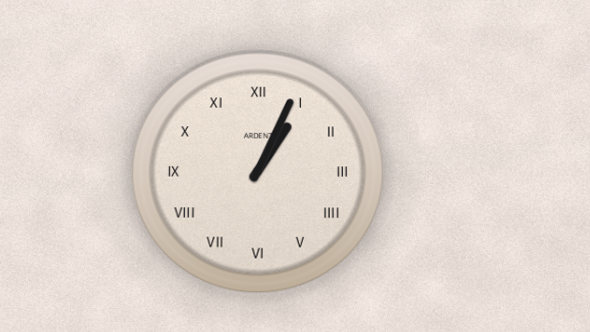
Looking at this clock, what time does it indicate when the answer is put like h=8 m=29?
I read h=1 m=4
